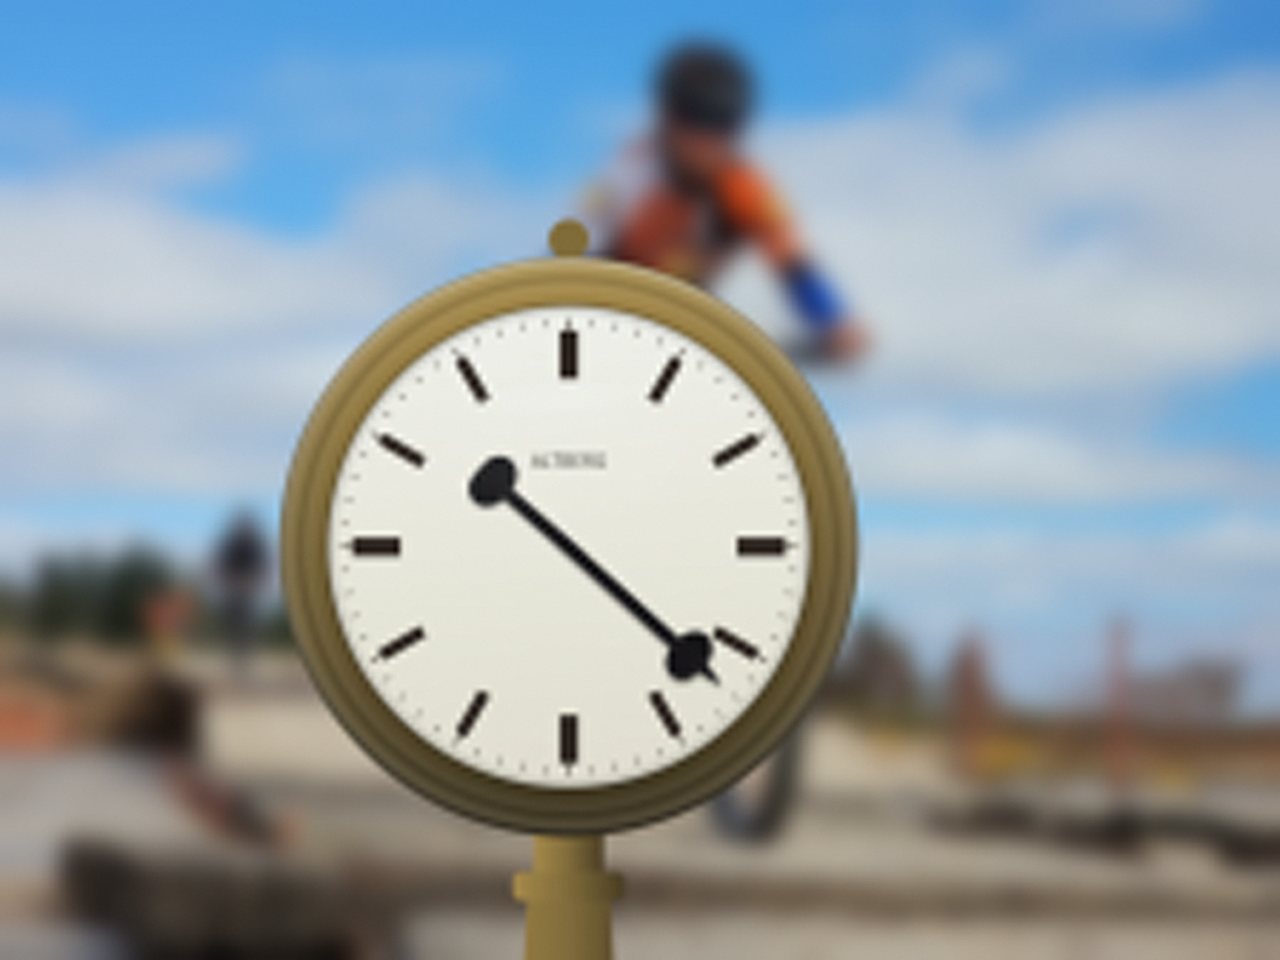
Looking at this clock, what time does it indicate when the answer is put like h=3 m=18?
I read h=10 m=22
